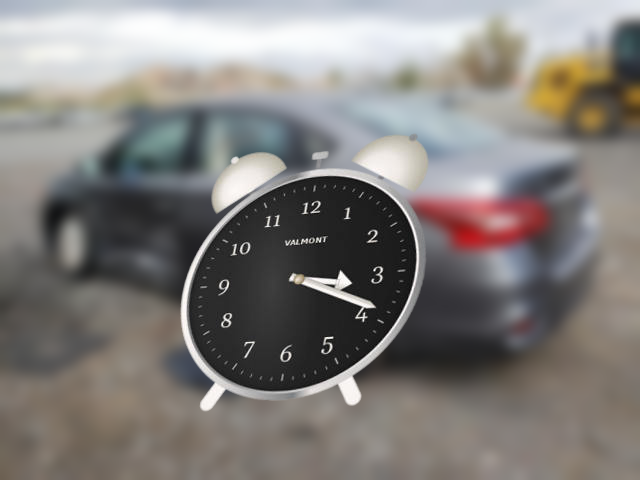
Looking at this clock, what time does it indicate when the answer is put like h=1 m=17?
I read h=3 m=19
